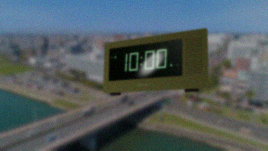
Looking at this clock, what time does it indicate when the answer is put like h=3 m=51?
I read h=10 m=0
